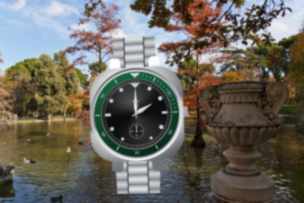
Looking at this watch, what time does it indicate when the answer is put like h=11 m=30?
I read h=2 m=0
